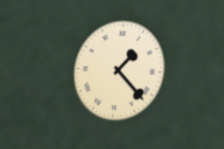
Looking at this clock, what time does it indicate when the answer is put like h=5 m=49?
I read h=1 m=22
